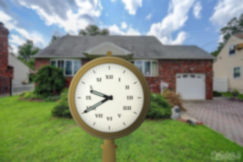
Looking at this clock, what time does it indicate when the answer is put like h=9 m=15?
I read h=9 m=40
